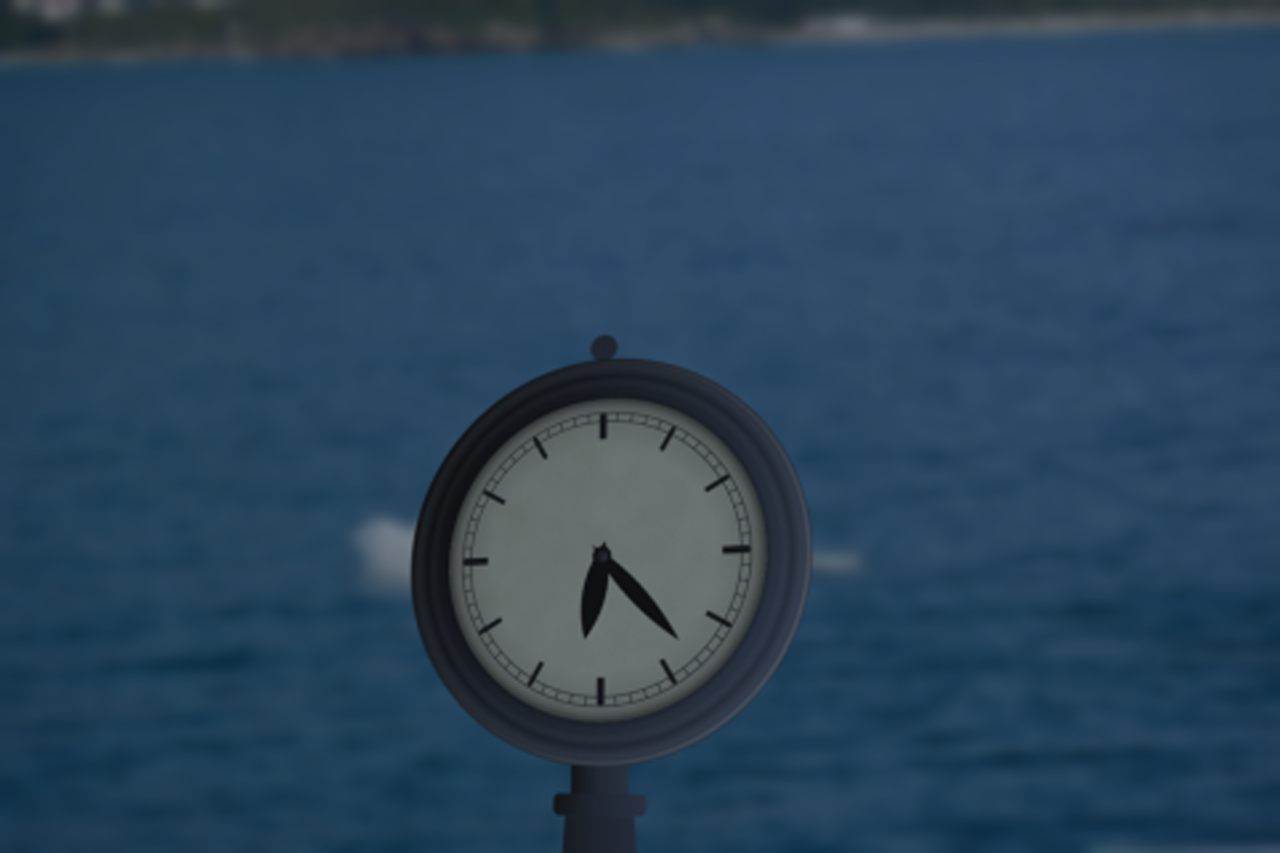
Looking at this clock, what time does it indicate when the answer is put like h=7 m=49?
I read h=6 m=23
